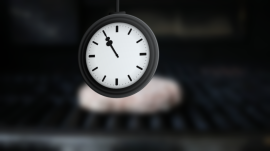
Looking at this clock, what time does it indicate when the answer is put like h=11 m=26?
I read h=10 m=55
